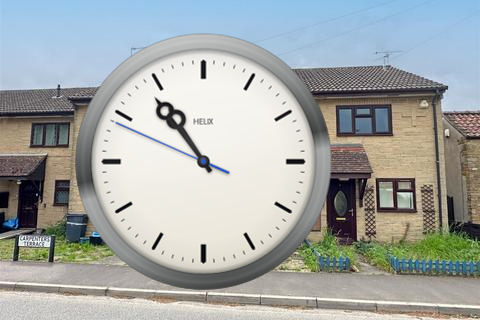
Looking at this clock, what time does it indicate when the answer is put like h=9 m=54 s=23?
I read h=10 m=53 s=49
